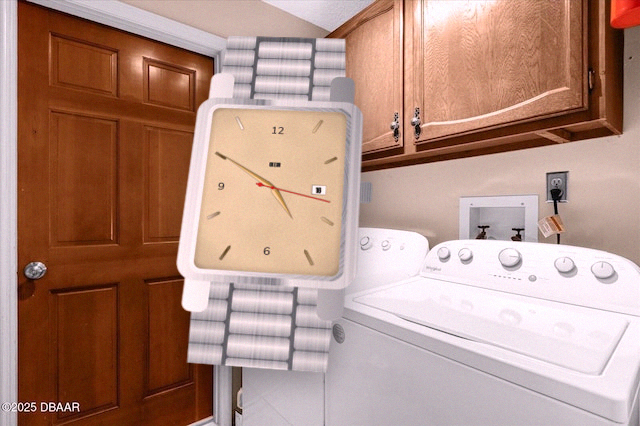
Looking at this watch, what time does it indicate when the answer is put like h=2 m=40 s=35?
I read h=4 m=50 s=17
